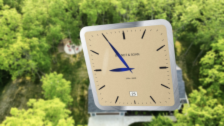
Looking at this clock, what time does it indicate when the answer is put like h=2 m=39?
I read h=8 m=55
